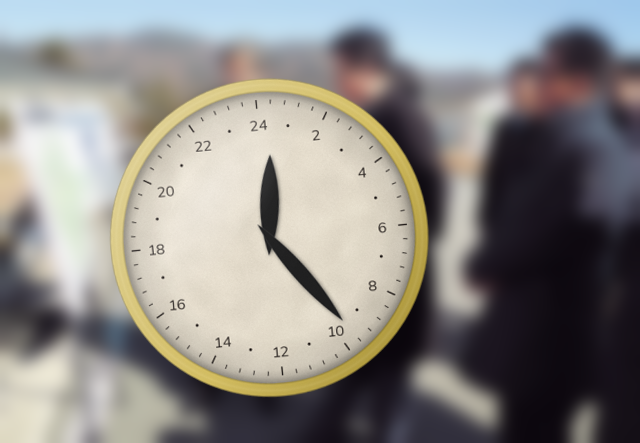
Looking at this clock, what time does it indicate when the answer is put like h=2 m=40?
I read h=0 m=24
